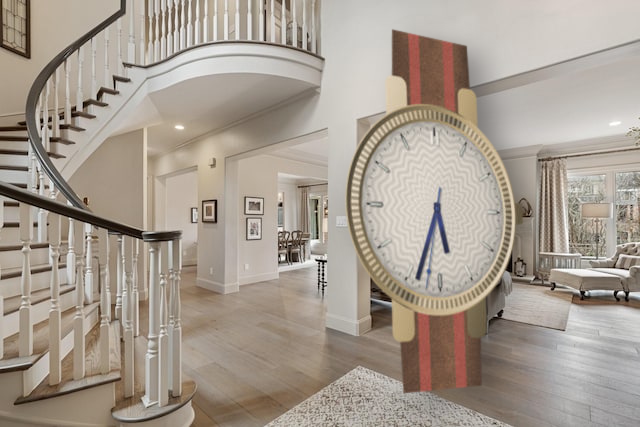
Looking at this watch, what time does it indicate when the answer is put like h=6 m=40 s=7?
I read h=5 m=33 s=32
